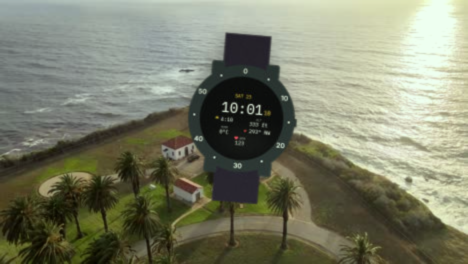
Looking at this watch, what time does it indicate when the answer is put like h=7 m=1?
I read h=10 m=1
